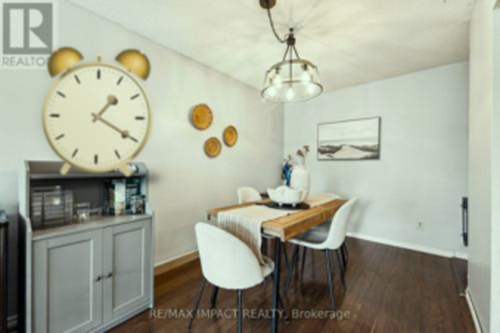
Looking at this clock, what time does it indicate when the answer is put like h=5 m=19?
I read h=1 m=20
